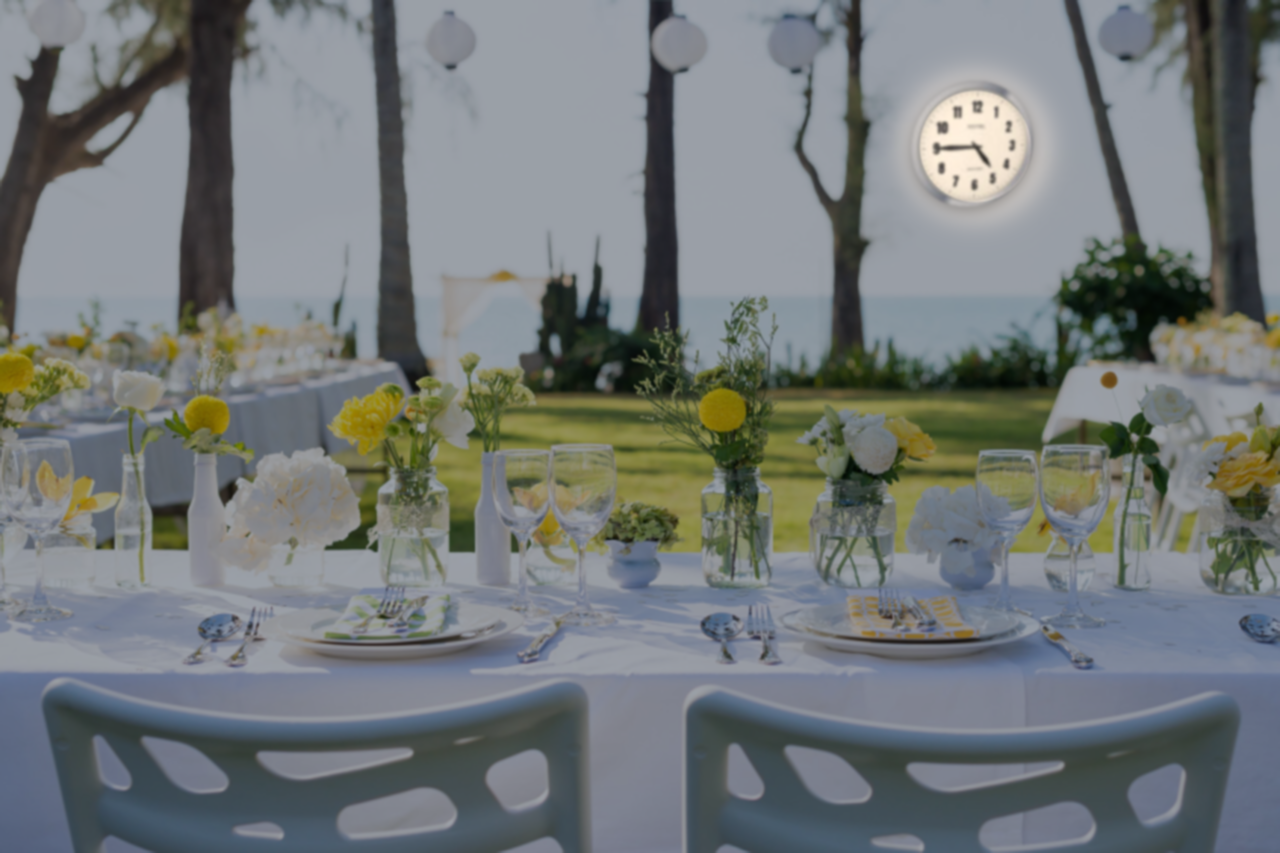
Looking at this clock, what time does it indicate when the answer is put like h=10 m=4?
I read h=4 m=45
